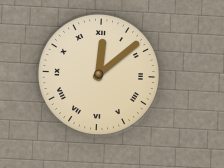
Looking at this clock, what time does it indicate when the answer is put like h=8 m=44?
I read h=12 m=8
